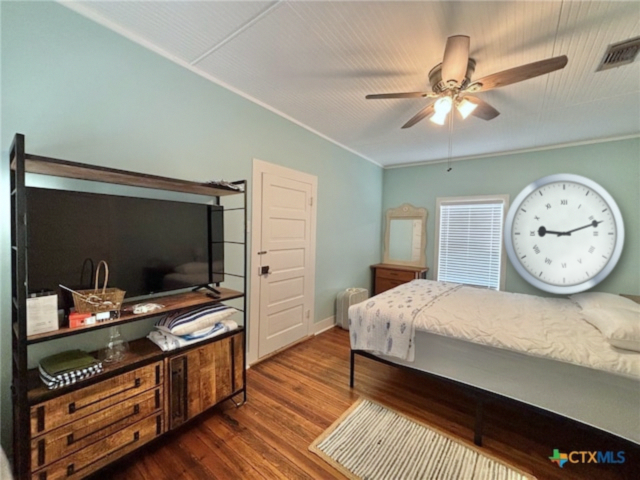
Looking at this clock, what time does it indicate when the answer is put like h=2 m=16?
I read h=9 m=12
